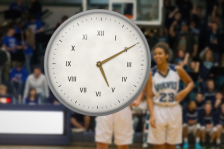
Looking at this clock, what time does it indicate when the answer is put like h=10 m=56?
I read h=5 m=10
